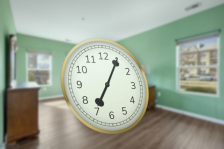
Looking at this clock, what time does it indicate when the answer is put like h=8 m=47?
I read h=7 m=5
